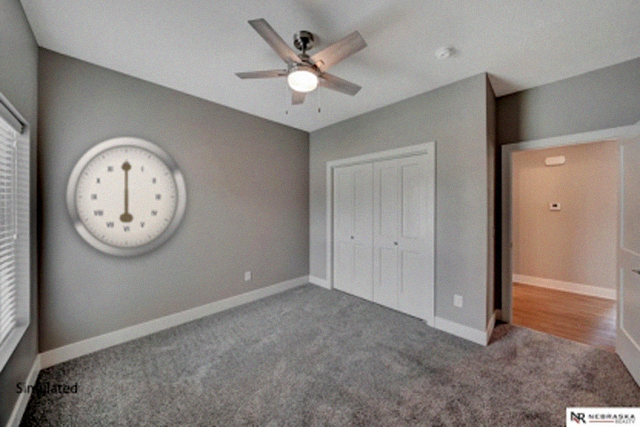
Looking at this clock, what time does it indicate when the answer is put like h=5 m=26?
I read h=6 m=0
